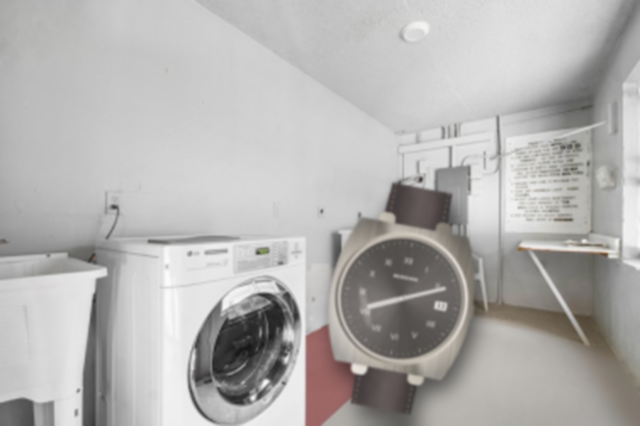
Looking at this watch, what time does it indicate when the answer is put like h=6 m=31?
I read h=8 m=11
